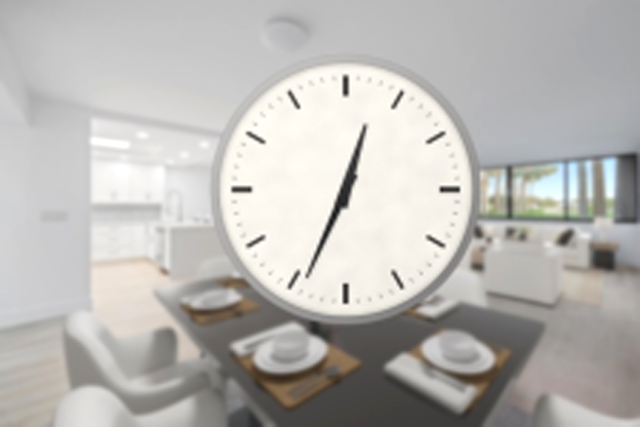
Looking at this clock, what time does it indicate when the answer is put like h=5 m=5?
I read h=12 m=34
